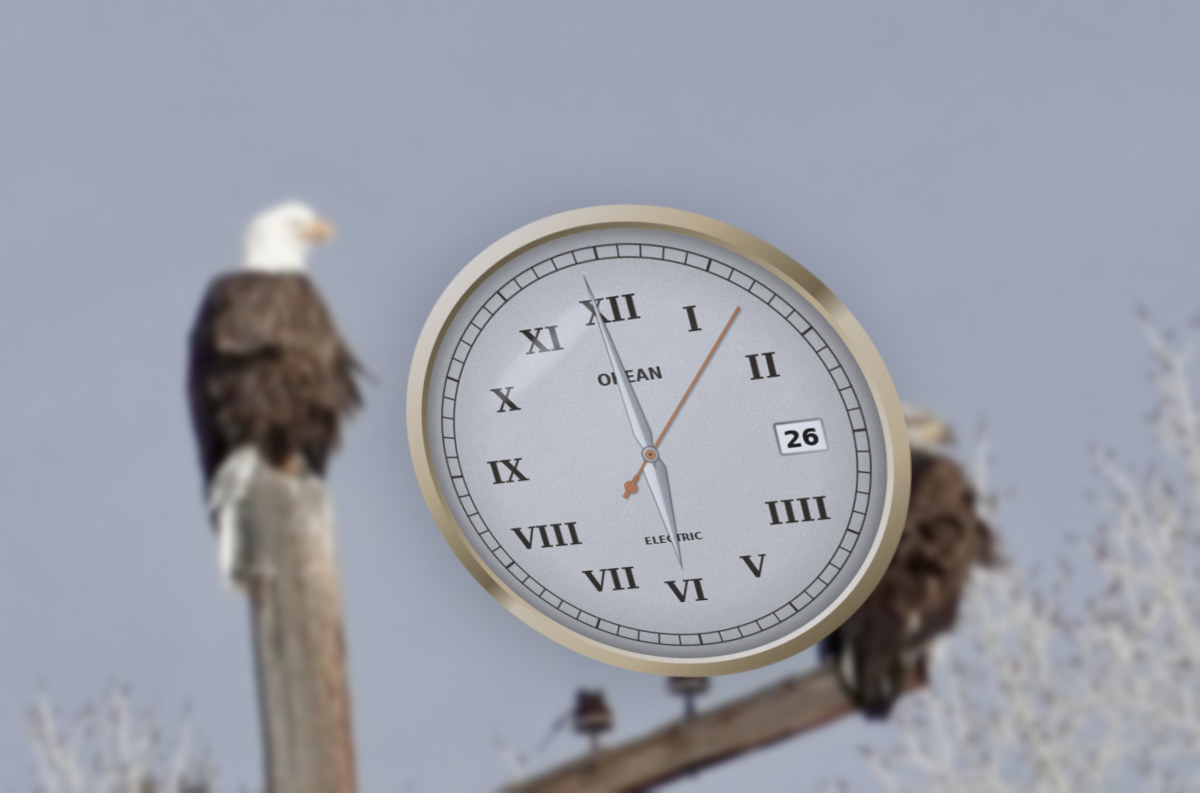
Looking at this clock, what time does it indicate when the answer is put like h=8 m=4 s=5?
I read h=5 m=59 s=7
